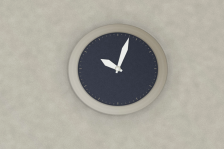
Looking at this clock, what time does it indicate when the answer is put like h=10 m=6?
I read h=10 m=3
